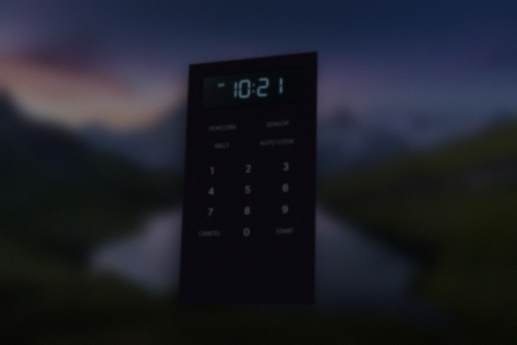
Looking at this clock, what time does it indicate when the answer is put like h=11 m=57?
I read h=10 m=21
